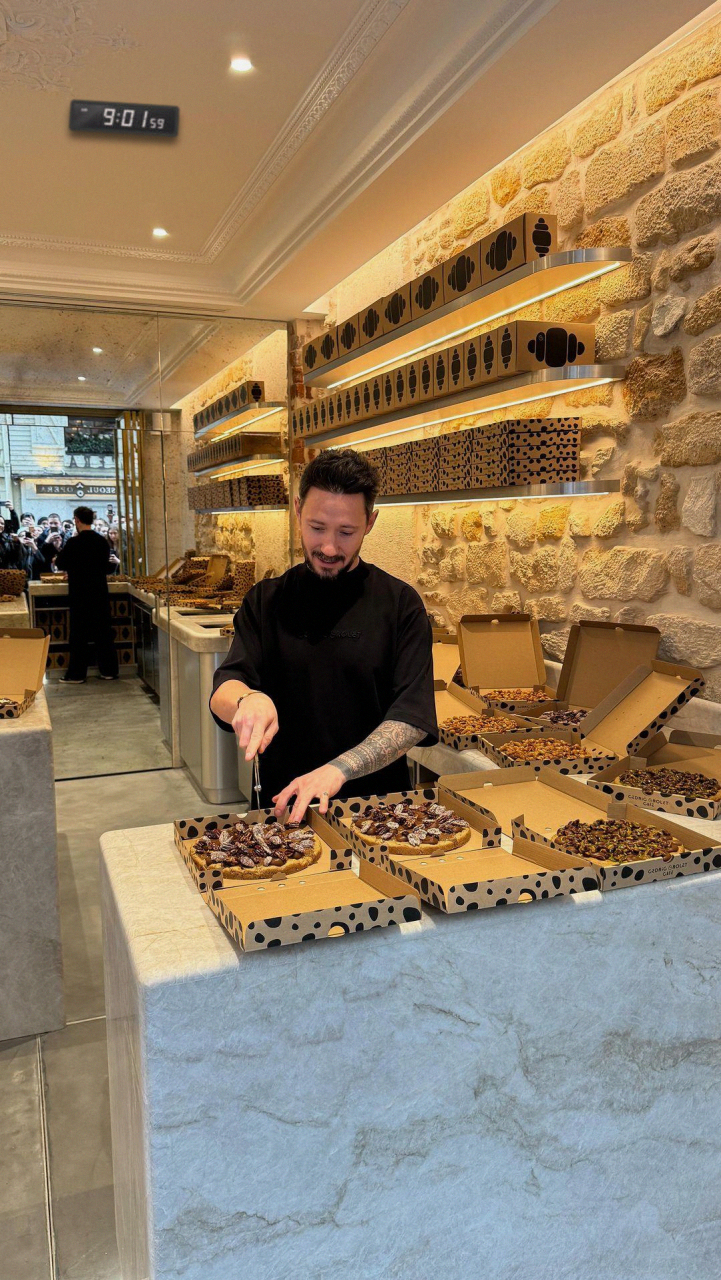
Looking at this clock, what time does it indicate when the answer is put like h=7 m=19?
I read h=9 m=1
